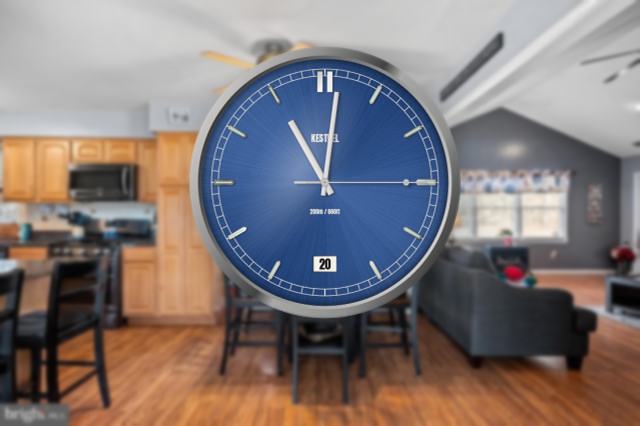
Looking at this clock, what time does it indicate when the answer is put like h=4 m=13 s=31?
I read h=11 m=1 s=15
